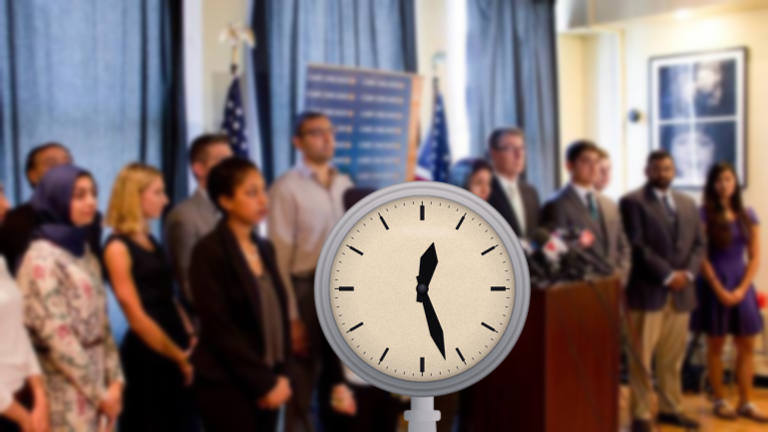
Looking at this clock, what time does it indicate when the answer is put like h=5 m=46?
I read h=12 m=27
